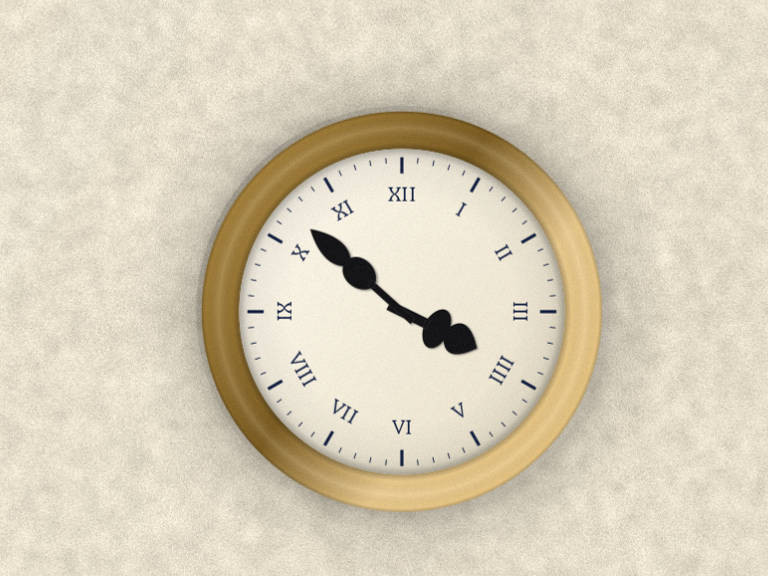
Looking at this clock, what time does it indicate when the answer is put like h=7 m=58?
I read h=3 m=52
